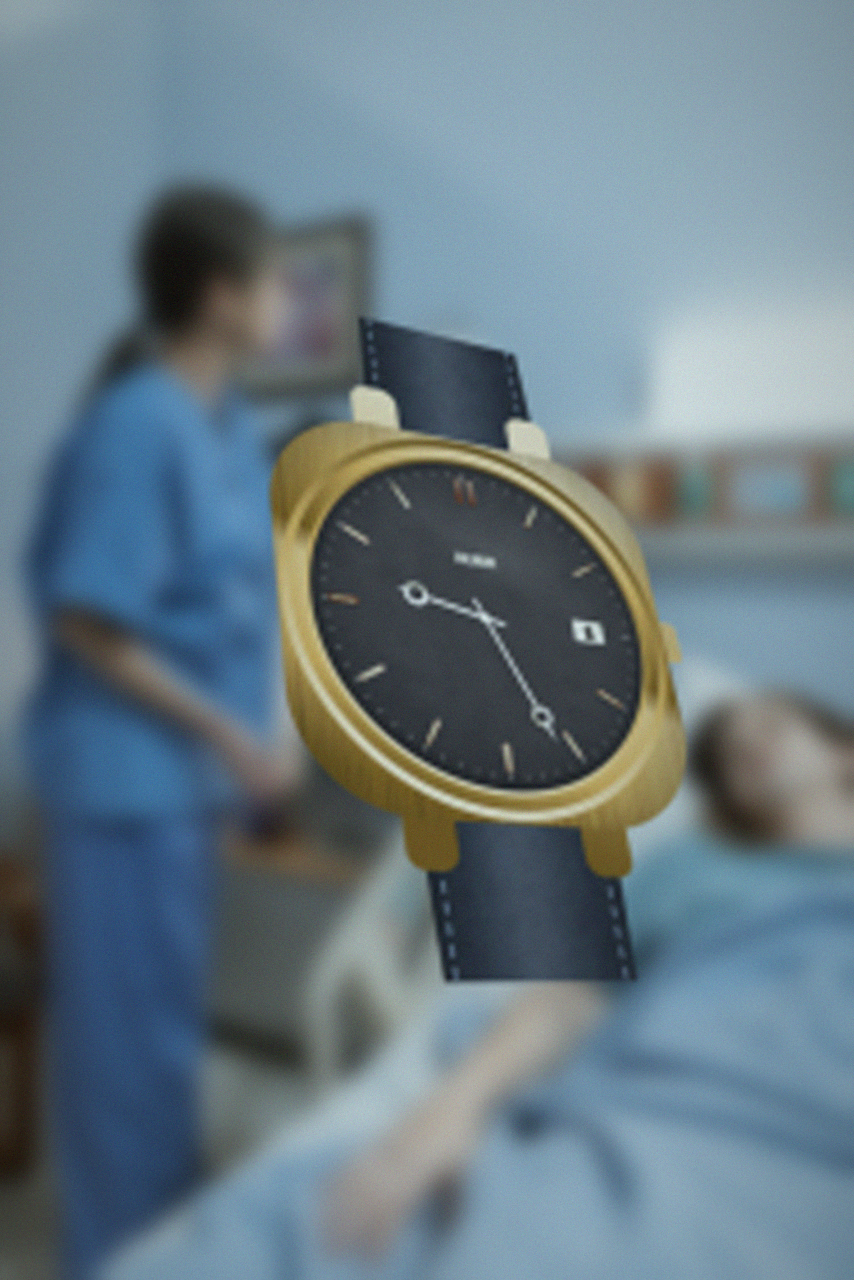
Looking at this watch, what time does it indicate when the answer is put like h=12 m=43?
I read h=9 m=26
